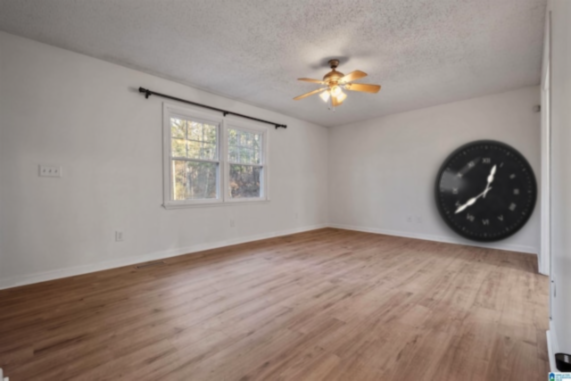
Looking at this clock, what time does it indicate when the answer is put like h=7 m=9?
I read h=12 m=39
